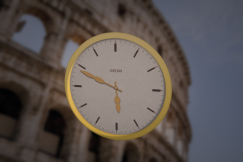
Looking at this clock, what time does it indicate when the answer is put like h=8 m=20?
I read h=5 m=49
